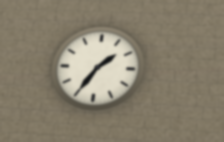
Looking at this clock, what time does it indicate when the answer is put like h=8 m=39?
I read h=1 m=35
